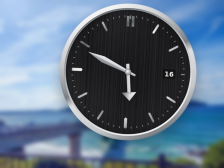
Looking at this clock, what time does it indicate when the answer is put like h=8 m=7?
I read h=5 m=49
